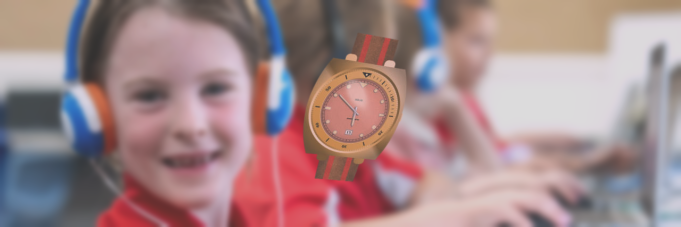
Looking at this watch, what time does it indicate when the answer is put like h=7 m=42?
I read h=5 m=51
